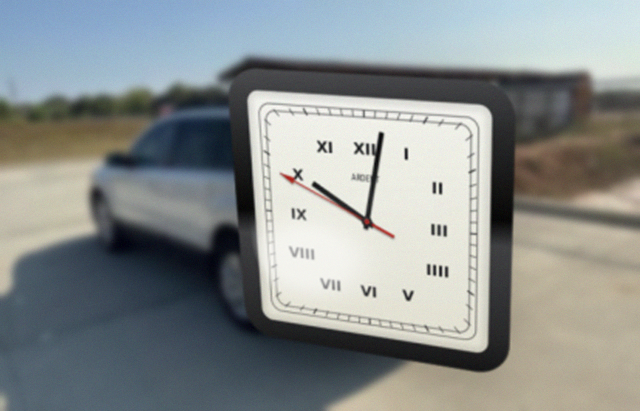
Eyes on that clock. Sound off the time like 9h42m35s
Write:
10h01m49s
